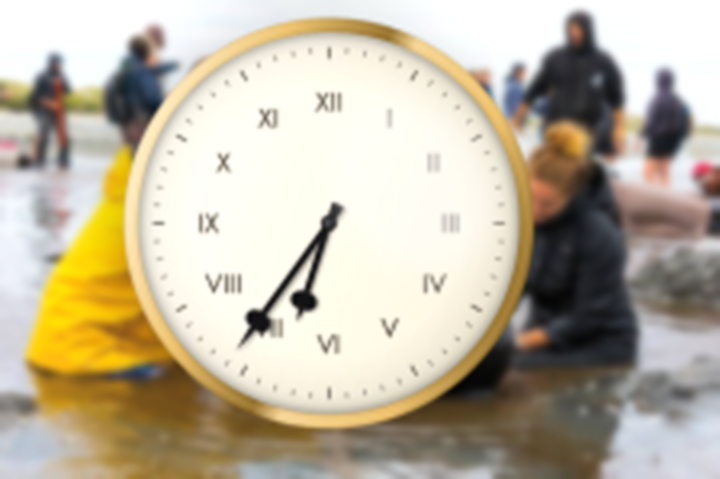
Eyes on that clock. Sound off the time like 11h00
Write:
6h36
